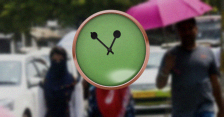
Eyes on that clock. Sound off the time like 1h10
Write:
12h52
